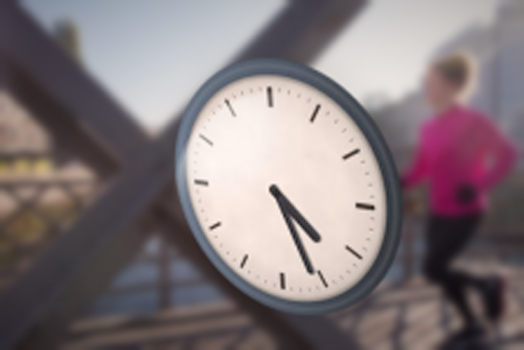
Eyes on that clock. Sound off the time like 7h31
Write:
4h26
